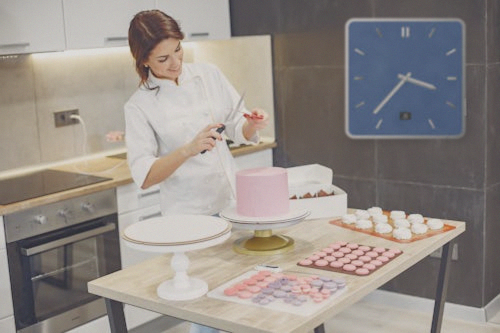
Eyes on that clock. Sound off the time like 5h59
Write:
3h37
